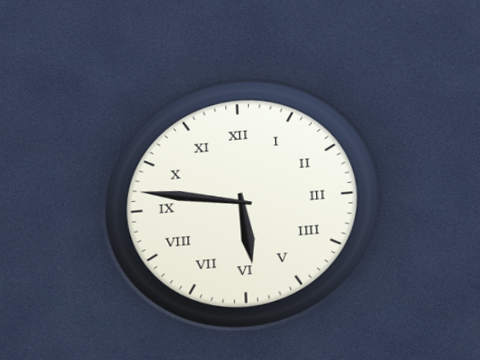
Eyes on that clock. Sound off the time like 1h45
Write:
5h47
